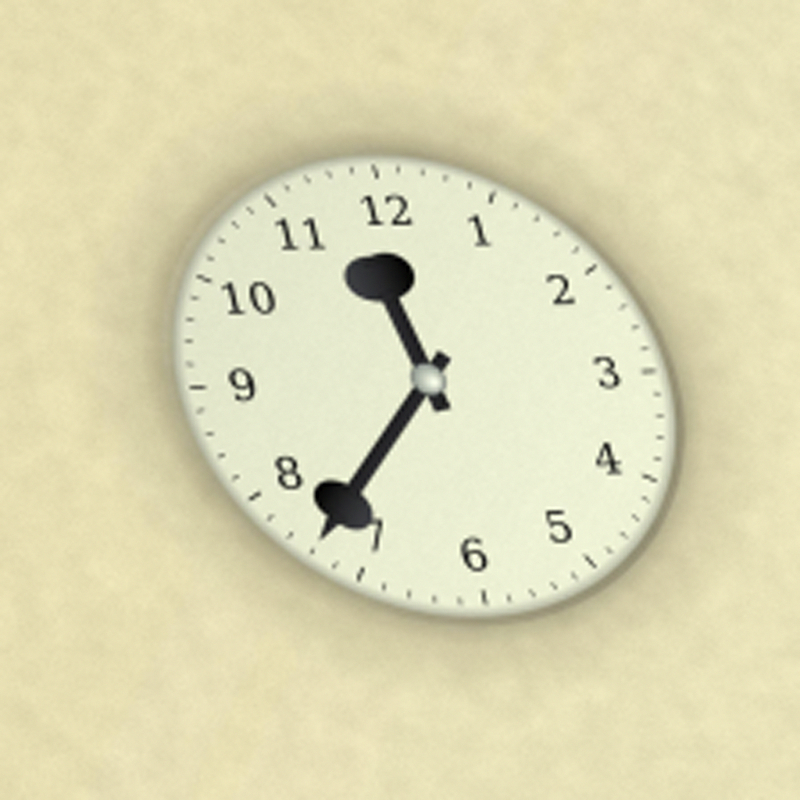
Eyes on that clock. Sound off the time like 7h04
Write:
11h37
